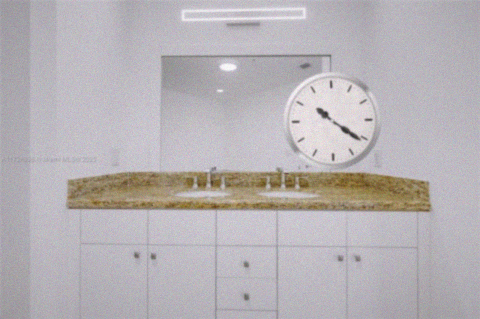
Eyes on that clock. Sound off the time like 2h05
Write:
10h21
